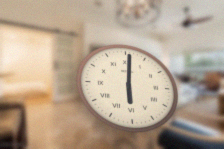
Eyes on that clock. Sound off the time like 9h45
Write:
6h01
